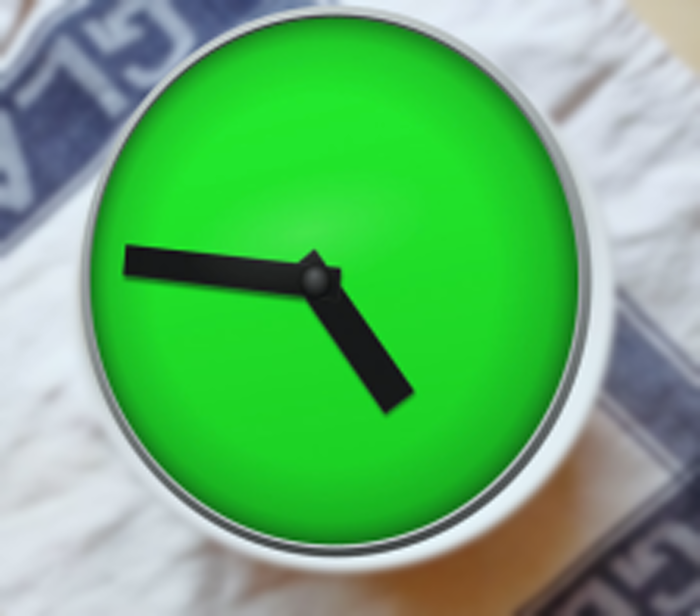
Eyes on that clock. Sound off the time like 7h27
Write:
4h46
